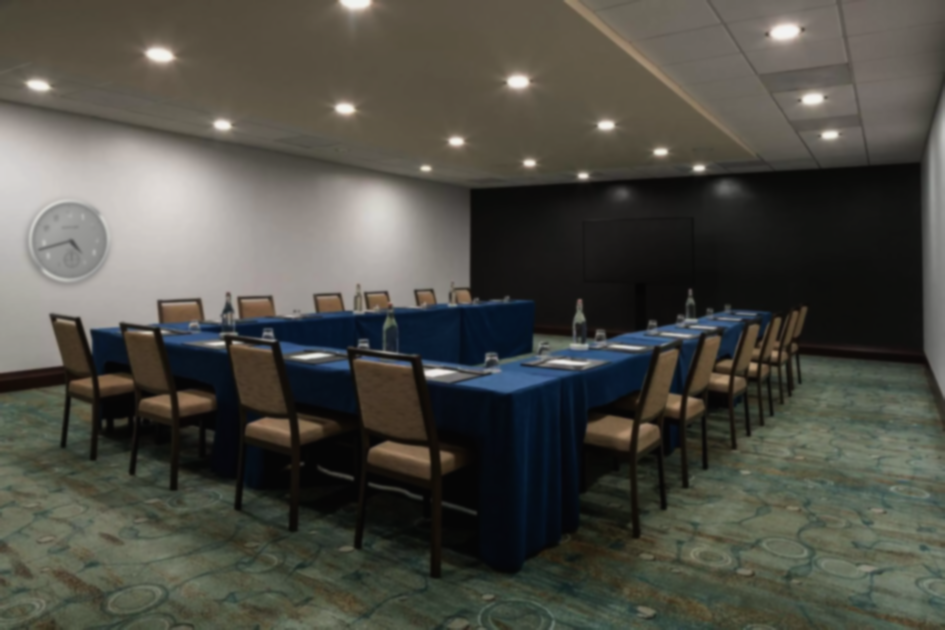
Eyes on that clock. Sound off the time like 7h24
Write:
4h43
